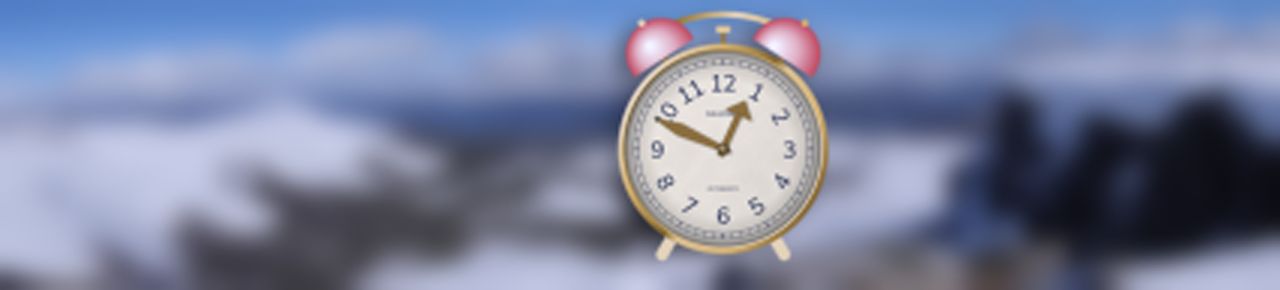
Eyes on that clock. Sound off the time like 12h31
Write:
12h49
